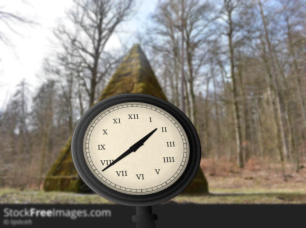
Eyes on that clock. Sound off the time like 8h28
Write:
1h39
